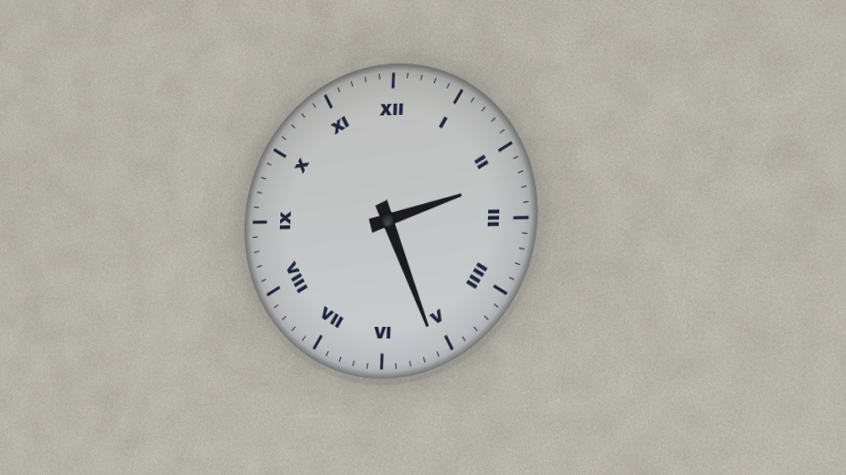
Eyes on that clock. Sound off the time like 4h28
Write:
2h26
